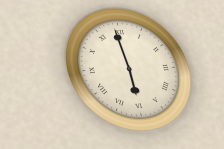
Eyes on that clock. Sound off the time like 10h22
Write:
5h59
